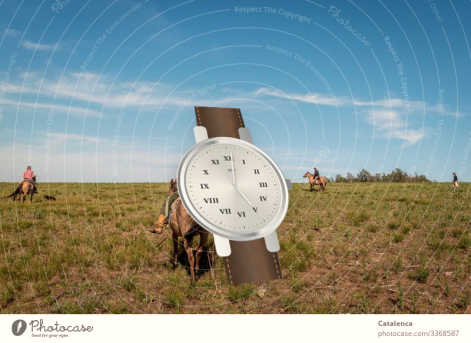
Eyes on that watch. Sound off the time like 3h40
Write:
5h01
